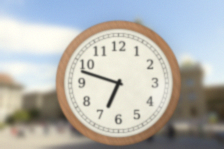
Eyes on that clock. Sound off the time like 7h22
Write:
6h48
